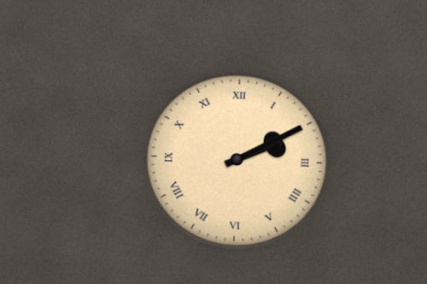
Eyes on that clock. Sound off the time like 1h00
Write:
2h10
